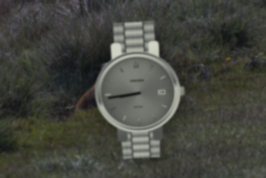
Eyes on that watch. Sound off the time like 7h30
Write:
8h44
